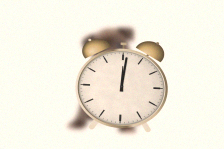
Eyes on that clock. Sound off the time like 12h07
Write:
12h01
